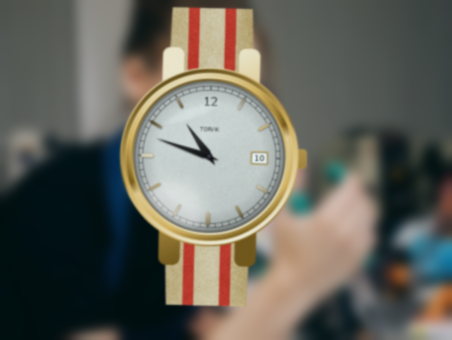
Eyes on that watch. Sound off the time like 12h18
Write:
10h48
